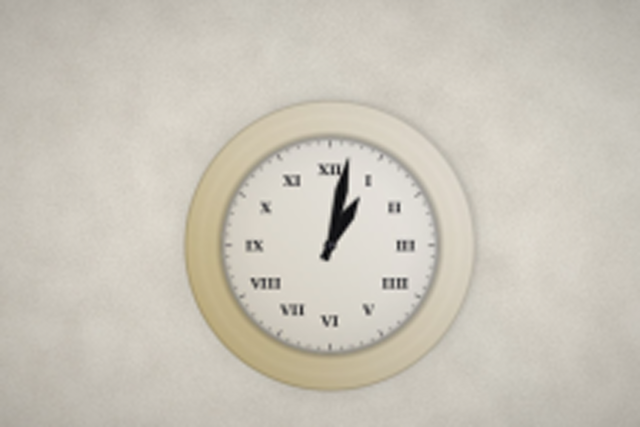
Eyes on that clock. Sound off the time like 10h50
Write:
1h02
